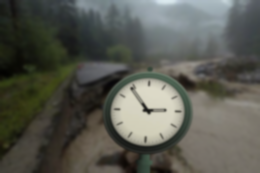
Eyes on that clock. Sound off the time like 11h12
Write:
2h54
